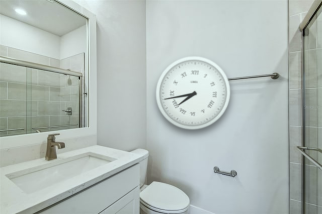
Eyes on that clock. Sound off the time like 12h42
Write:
7h43
